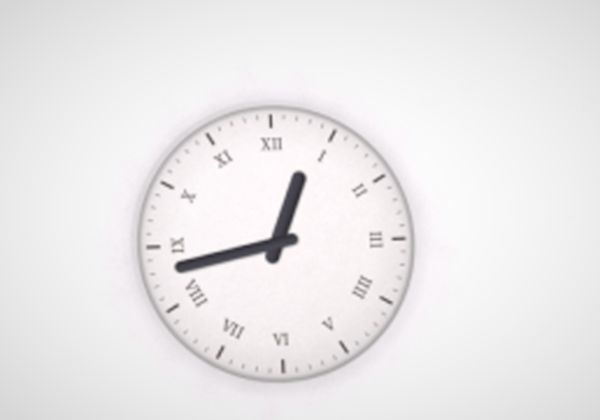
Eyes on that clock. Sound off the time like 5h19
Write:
12h43
